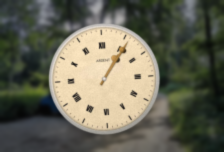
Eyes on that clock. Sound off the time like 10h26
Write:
1h06
